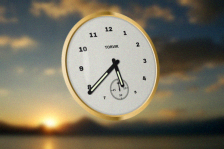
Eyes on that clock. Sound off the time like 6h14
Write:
5h39
